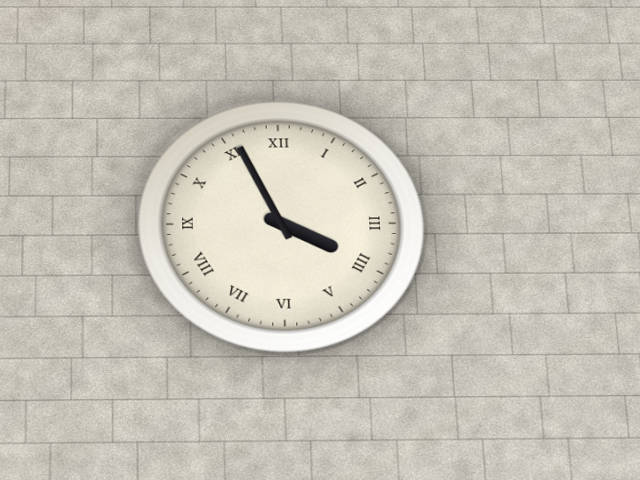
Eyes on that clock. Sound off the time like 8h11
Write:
3h56
